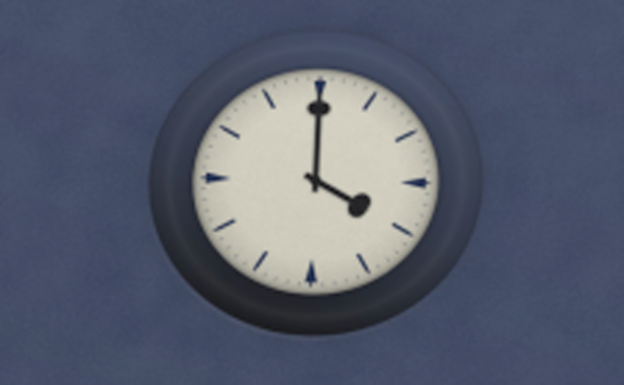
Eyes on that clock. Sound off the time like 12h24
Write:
4h00
